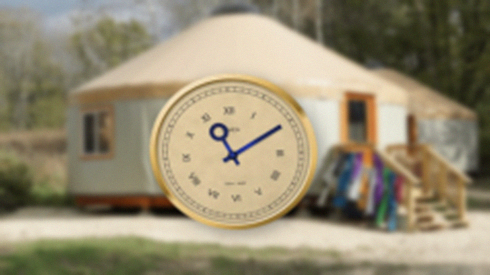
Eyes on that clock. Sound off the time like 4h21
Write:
11h10
